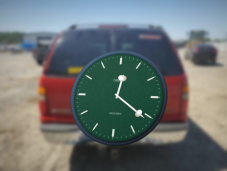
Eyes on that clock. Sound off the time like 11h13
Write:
12h21
